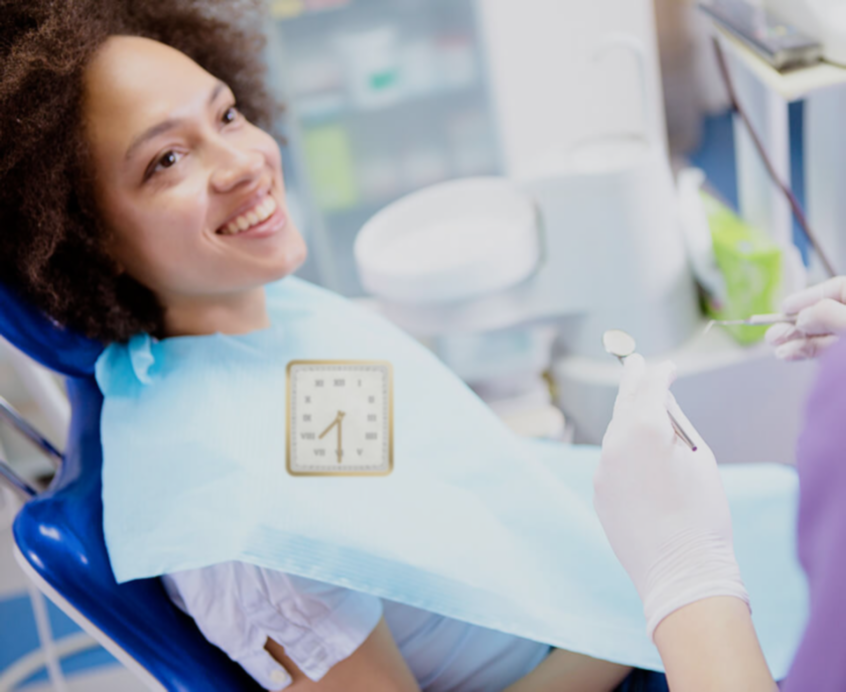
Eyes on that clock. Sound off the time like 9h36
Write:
7h30
